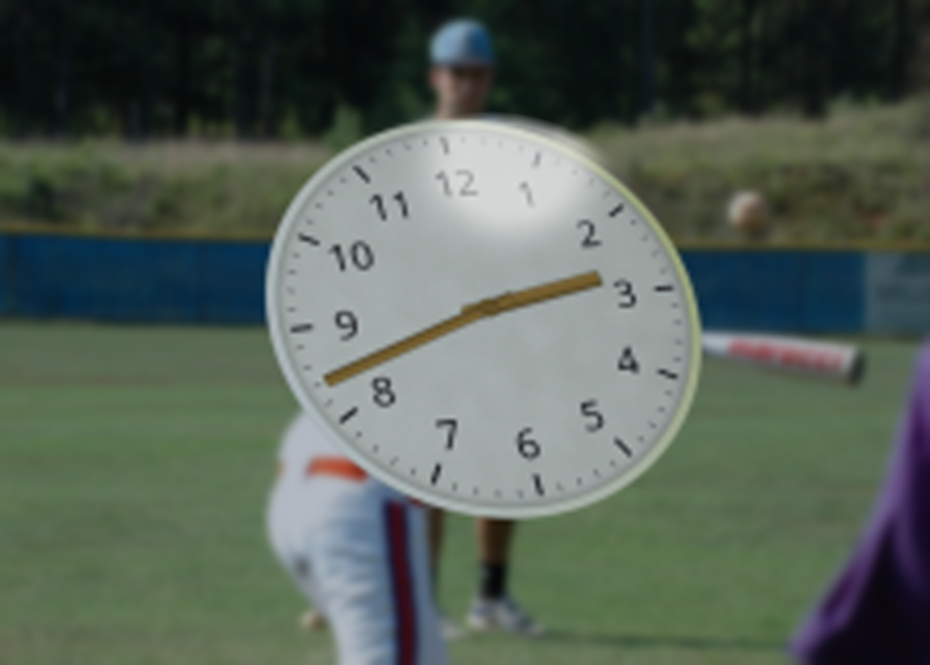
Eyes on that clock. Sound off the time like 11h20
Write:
2h42
